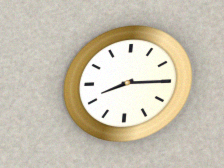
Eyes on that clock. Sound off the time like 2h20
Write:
8h15
